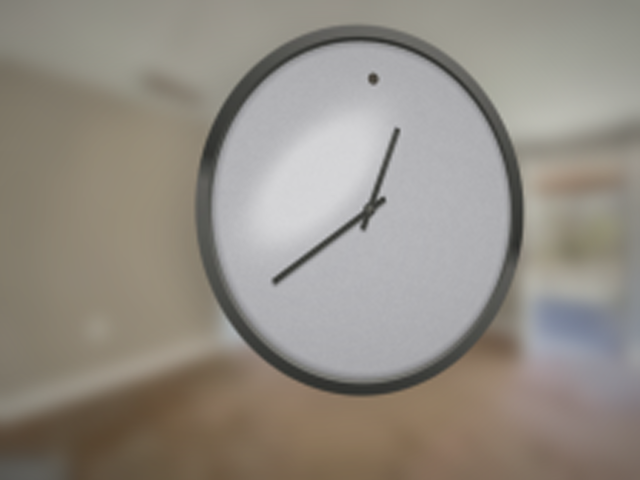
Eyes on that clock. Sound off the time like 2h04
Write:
12h39
